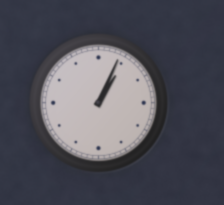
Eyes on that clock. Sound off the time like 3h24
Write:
1h04
